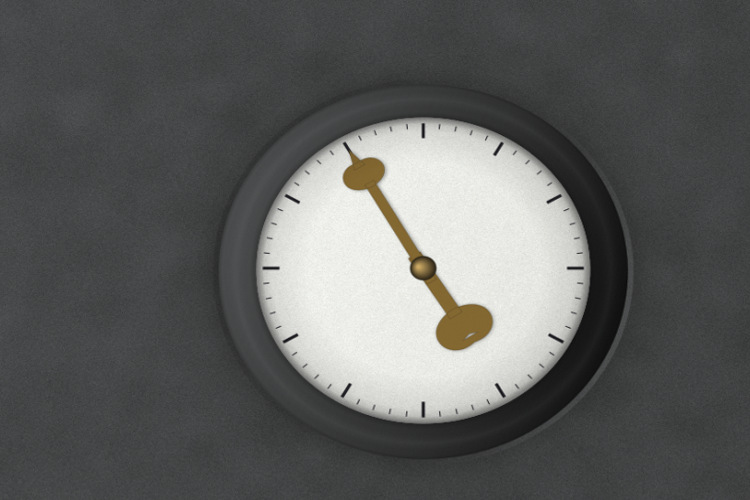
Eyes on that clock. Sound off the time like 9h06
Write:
4h55
